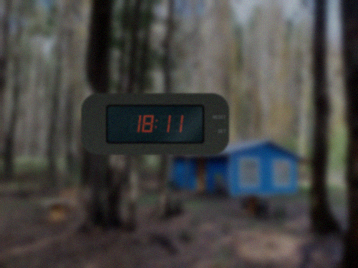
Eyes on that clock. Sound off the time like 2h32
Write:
18h11
